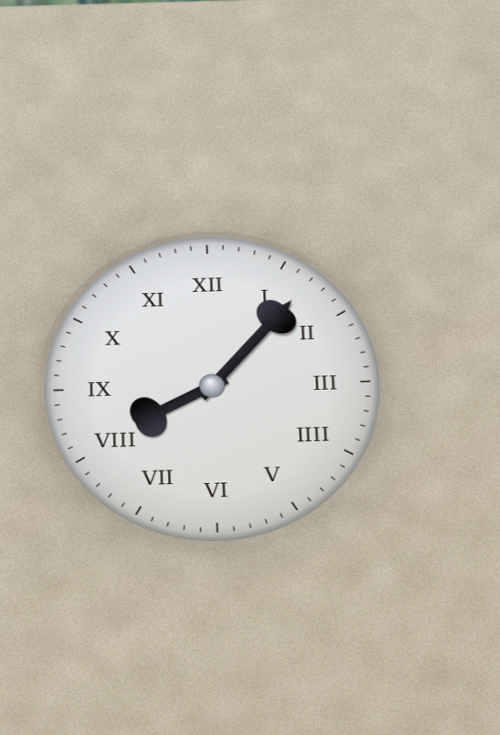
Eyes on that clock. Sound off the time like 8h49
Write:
8h07
